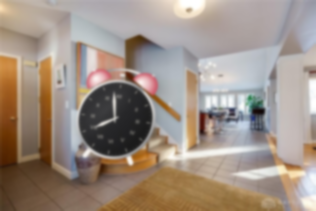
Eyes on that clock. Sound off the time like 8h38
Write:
7h58
